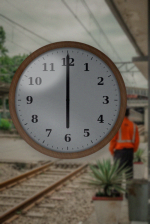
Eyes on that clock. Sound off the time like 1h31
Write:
6h00
